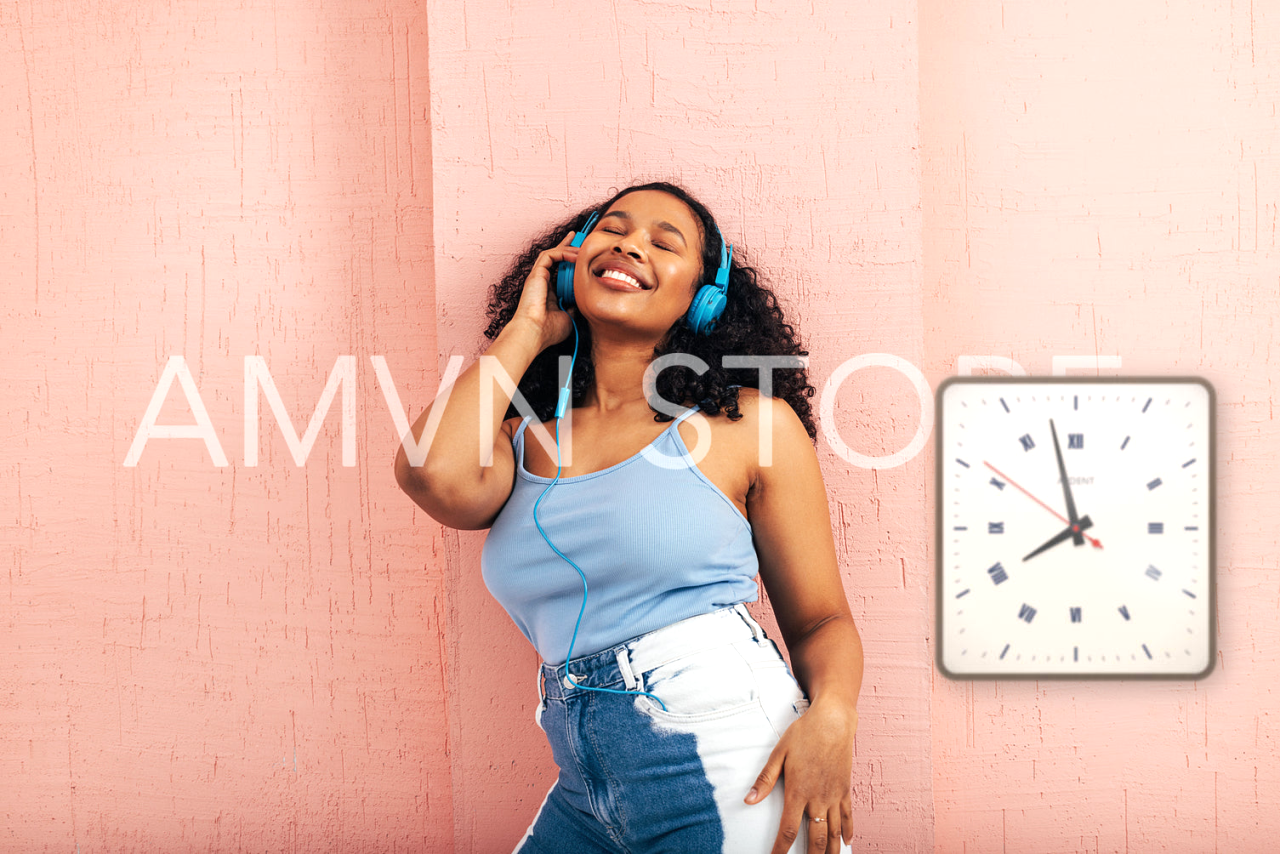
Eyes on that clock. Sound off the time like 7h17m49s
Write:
7h57m51s
